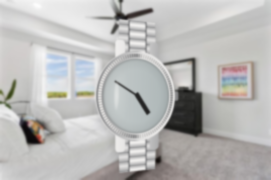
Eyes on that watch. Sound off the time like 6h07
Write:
4h50
